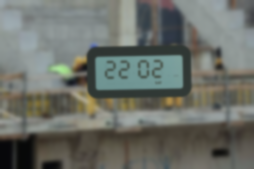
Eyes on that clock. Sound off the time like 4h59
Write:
22h02
